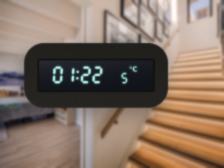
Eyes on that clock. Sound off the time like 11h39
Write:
1h22
